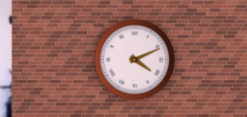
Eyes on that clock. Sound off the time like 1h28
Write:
4h11
